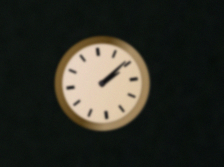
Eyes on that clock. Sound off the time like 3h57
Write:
2h09
